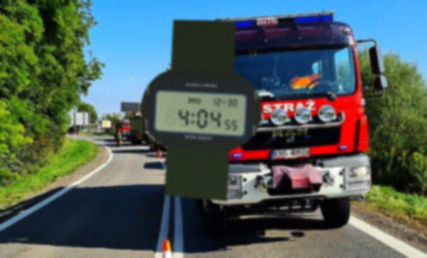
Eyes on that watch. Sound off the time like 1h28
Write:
4h04
